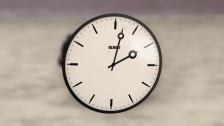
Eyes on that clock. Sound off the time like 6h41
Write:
2h02
